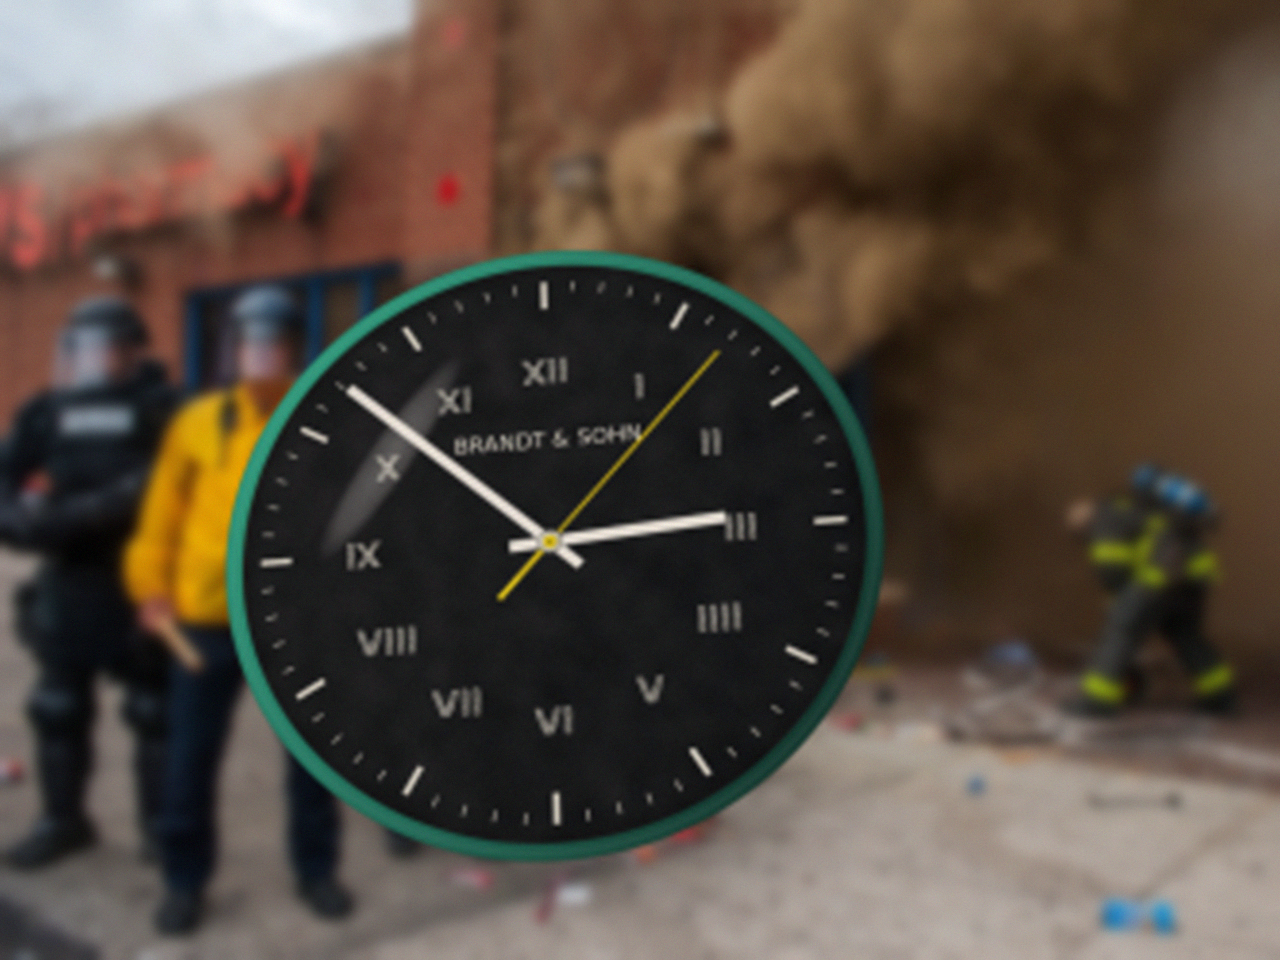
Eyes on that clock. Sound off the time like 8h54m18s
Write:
2h52m07s
